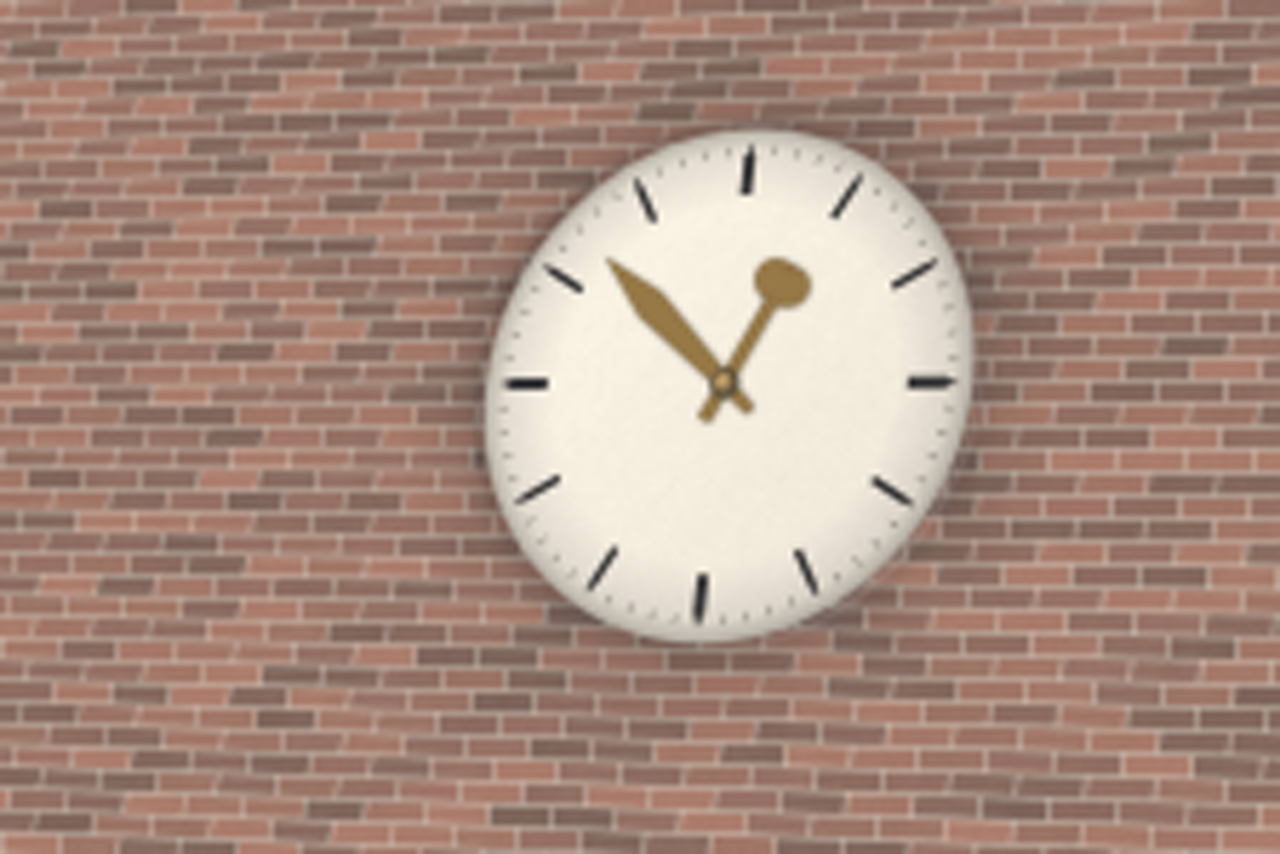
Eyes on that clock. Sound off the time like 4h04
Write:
12h52
